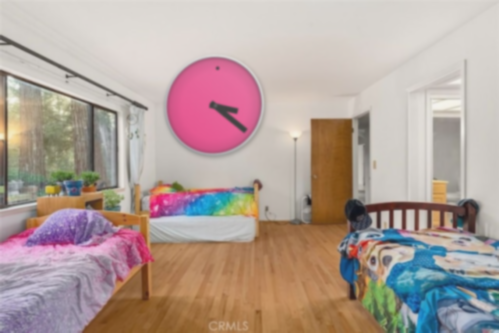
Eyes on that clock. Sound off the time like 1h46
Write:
3h21
